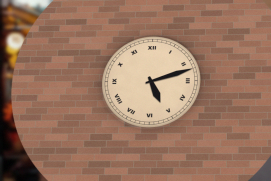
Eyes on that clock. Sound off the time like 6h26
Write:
5h12
